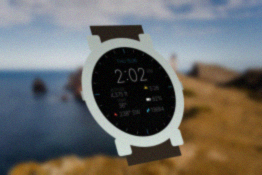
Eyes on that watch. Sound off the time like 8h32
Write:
2h02
